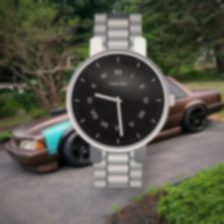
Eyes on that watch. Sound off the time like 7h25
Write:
9h29
